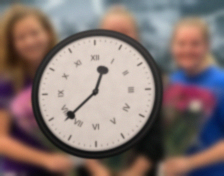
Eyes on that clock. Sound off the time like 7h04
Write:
12h38
